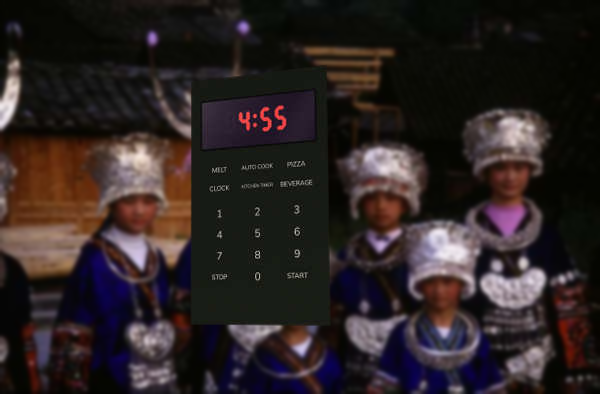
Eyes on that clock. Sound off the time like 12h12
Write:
4h55
